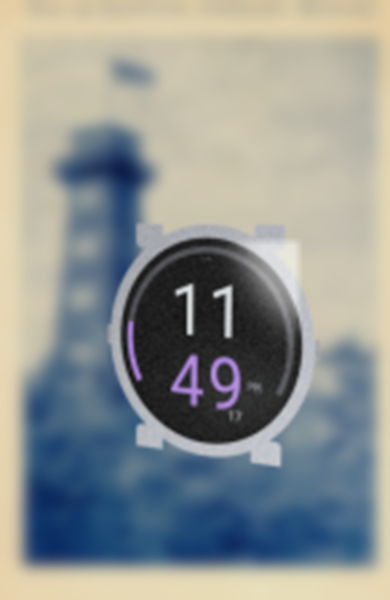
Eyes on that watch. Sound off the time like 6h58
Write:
11h49
